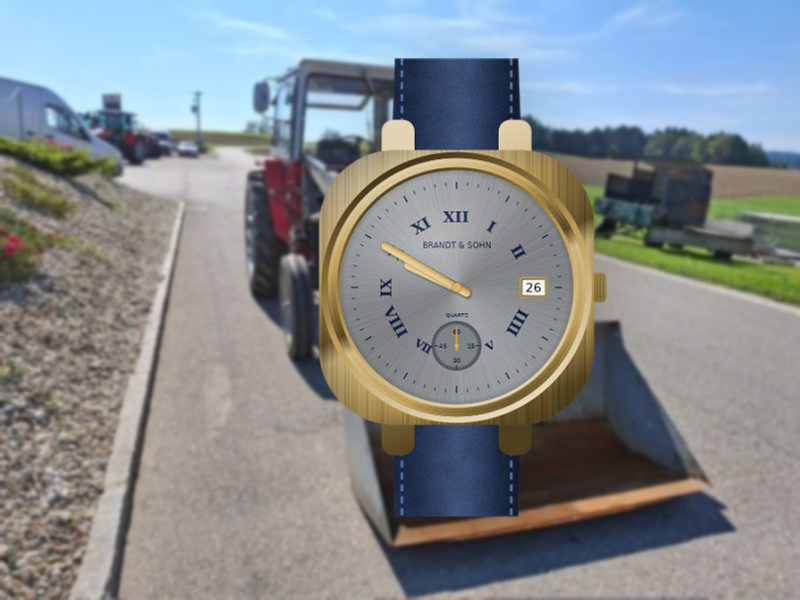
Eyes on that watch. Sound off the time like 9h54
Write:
9h50
